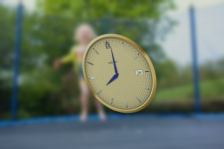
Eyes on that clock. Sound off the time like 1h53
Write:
8h01
